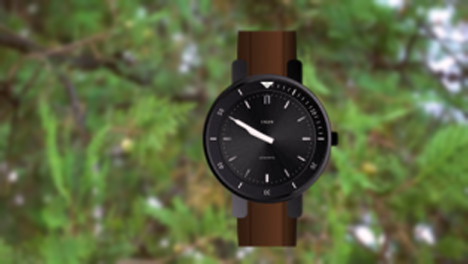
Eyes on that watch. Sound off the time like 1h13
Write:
9h50
